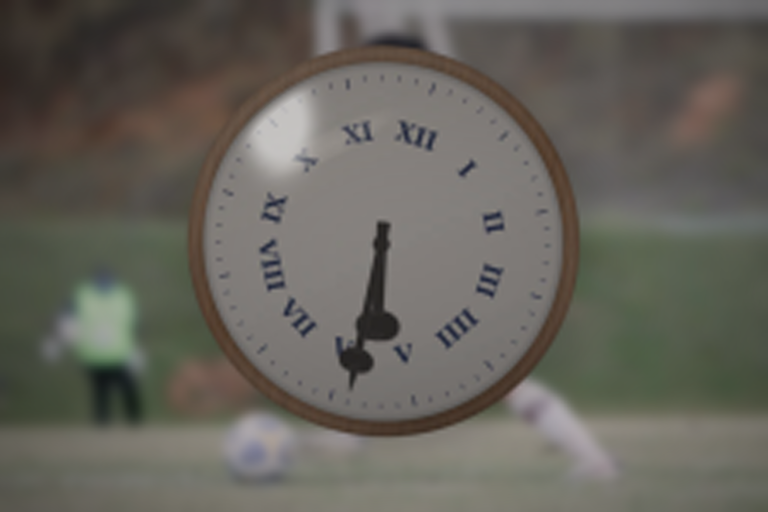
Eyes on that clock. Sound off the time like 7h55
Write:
5h29
